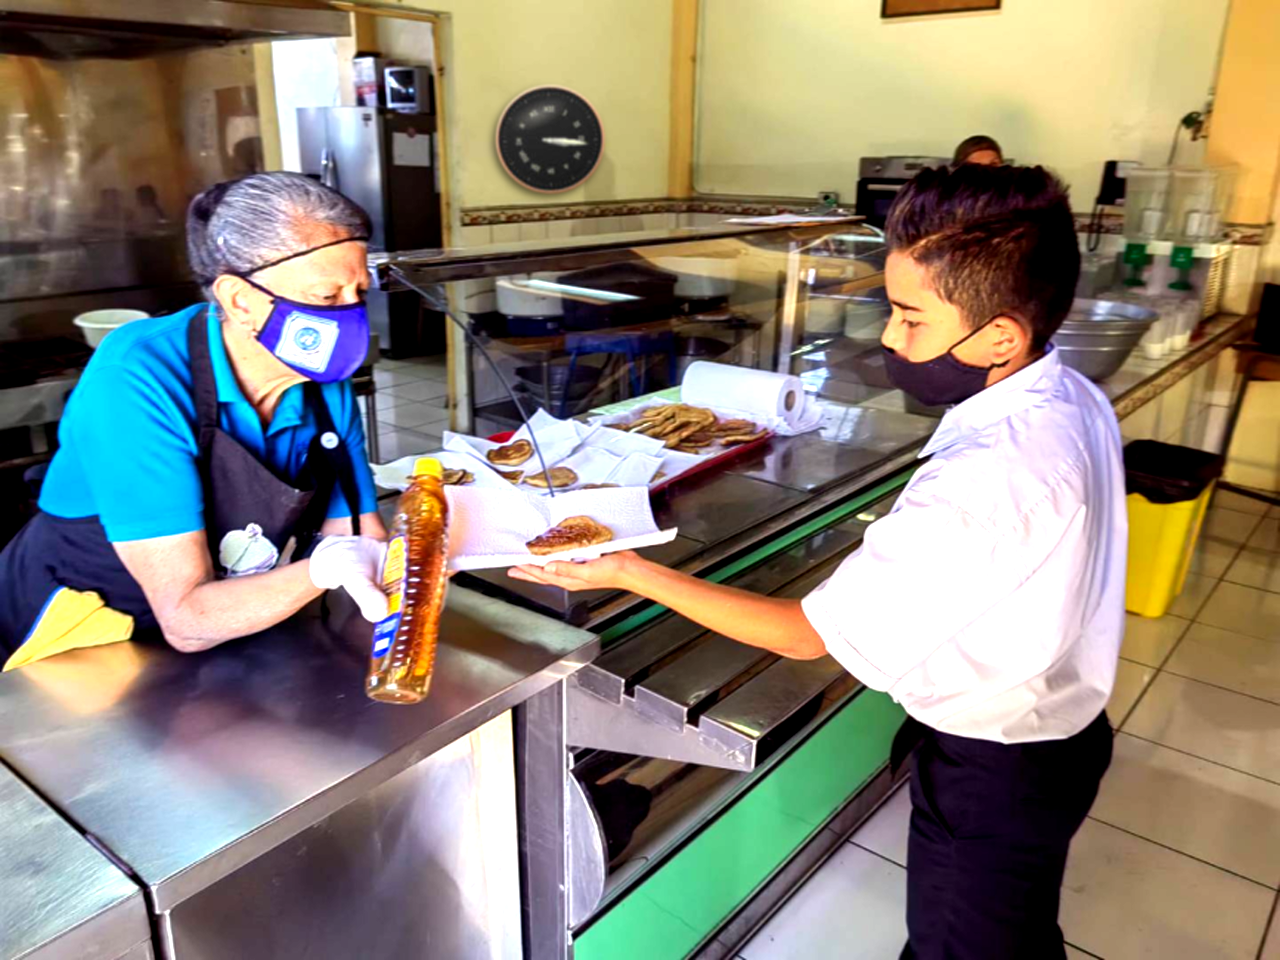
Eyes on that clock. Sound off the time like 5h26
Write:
3h16
